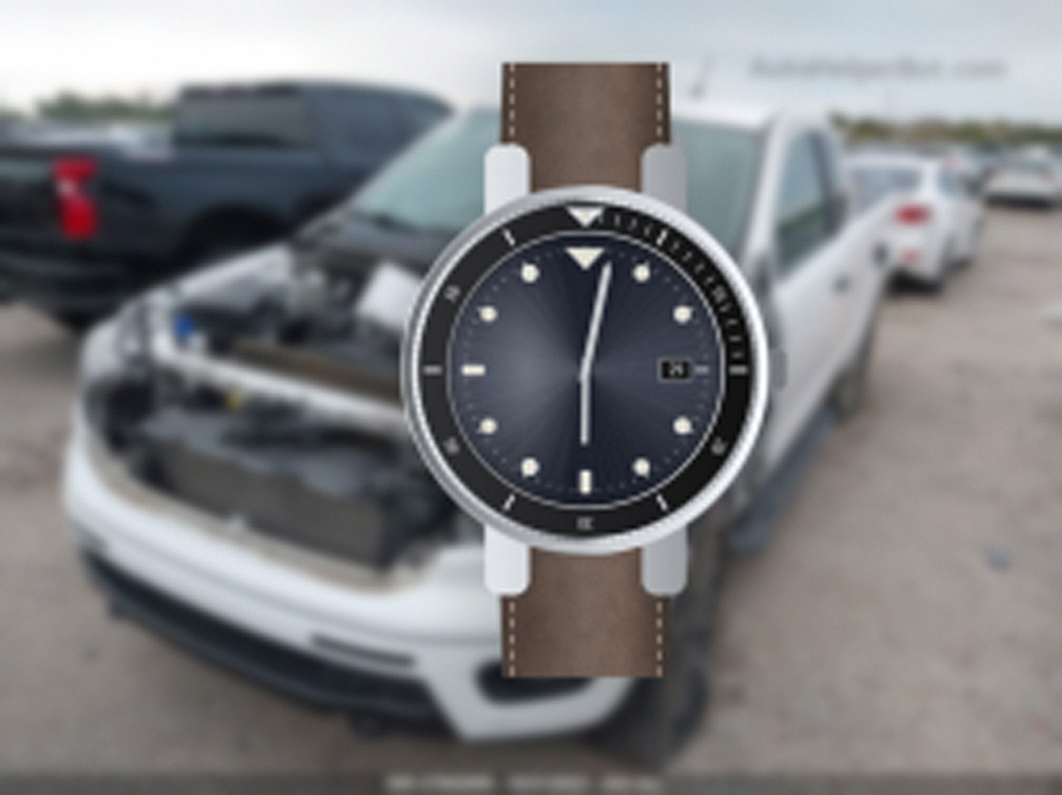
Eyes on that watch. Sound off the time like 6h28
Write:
6h02
